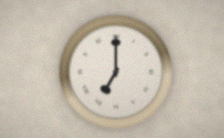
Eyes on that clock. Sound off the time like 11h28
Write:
7h00
